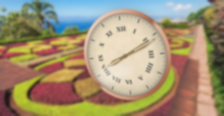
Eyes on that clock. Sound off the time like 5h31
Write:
8h11
